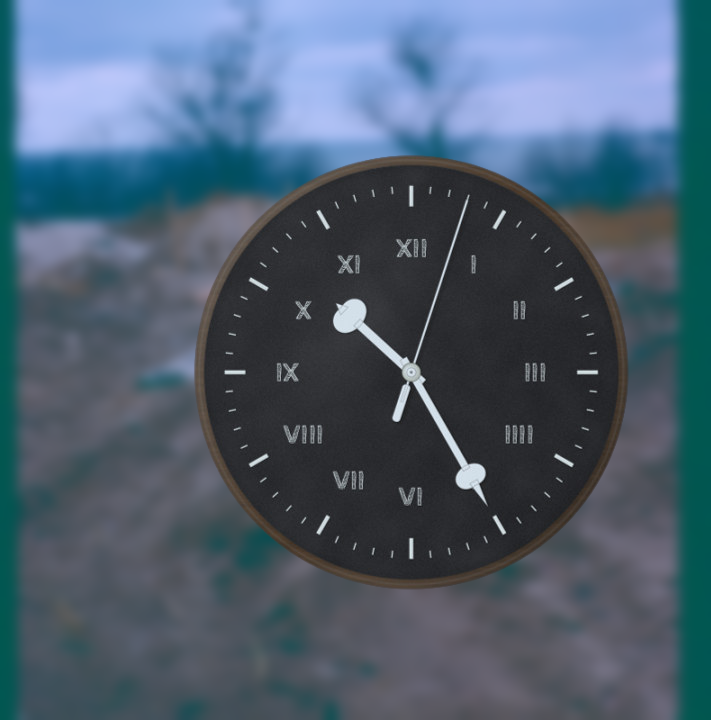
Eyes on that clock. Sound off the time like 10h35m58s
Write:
10h25m03s
